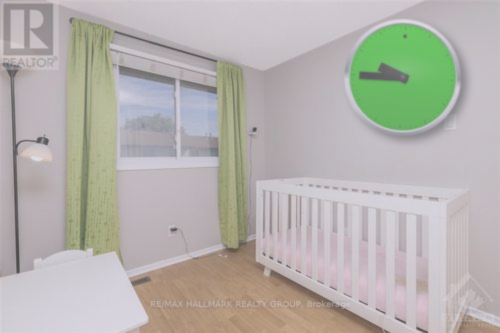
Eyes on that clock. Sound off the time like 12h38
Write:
9h45
